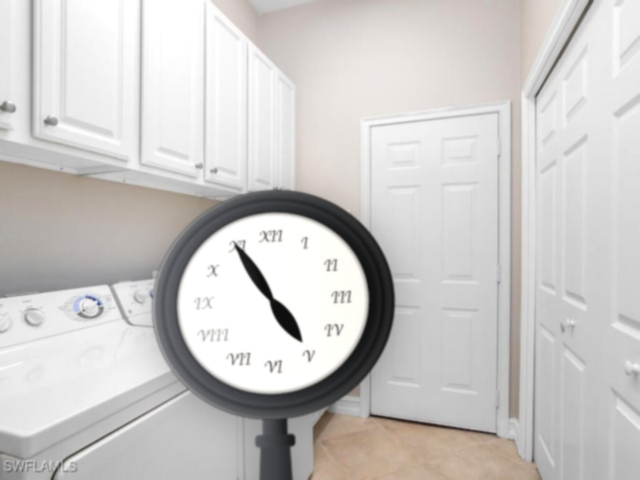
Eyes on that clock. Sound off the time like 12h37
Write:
4h55
